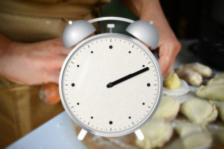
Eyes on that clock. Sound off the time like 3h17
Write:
2h11
